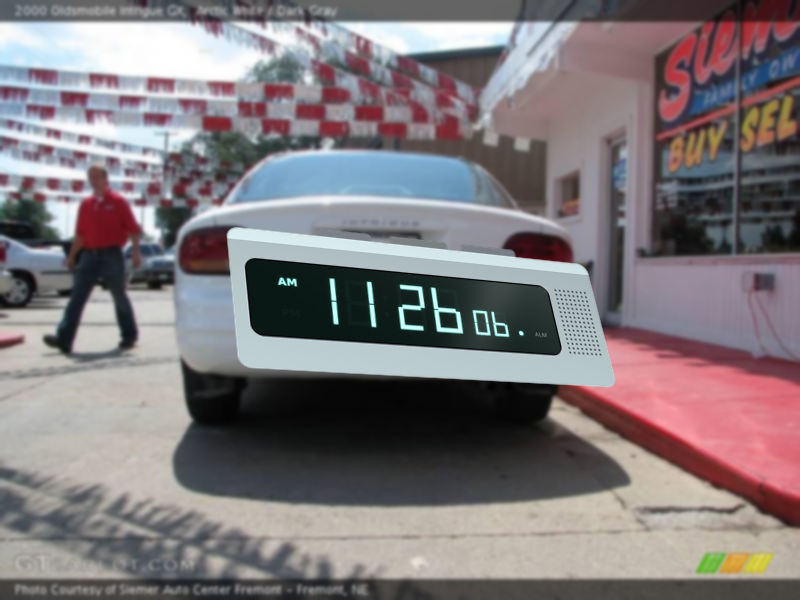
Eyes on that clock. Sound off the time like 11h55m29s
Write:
11h26m06s
